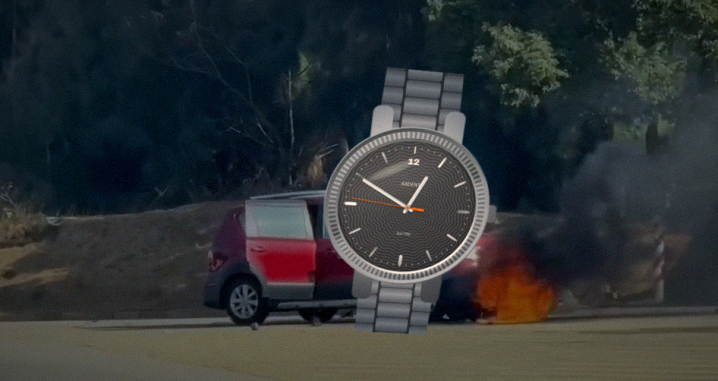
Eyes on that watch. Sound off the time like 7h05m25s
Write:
12h49m46s
